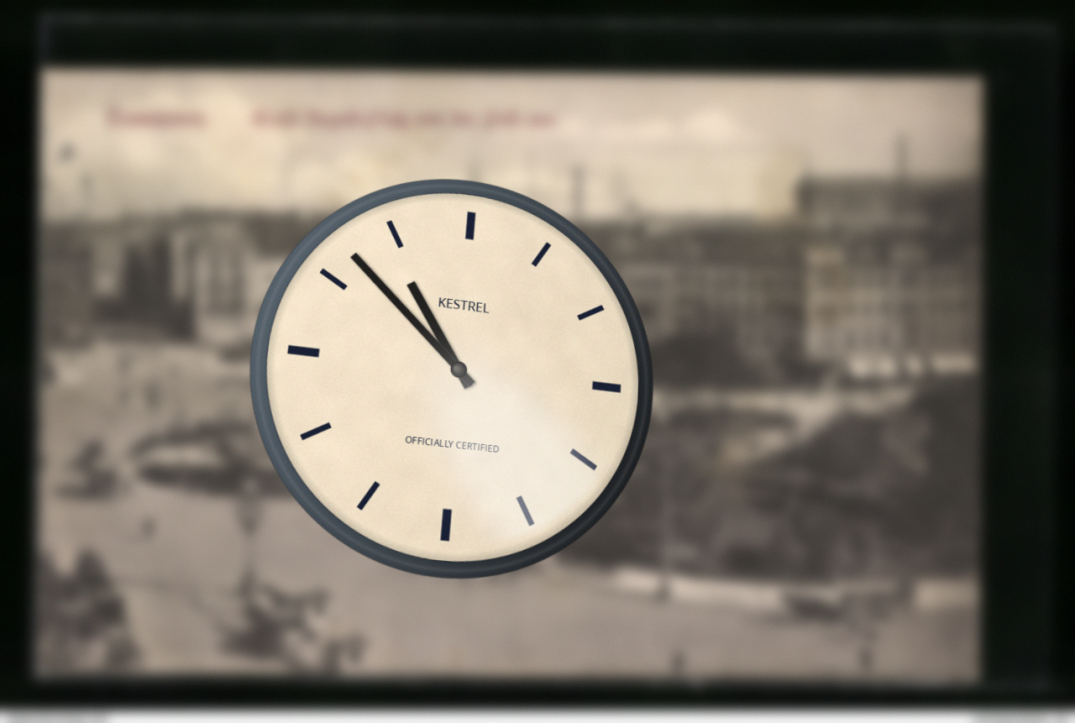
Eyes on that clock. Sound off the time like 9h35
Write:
10h52
